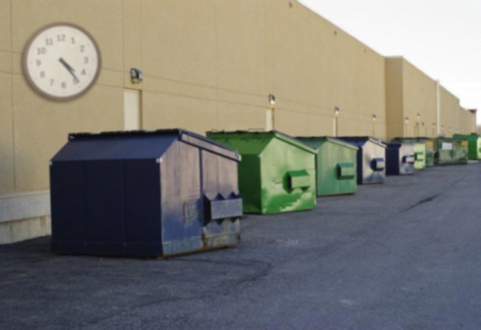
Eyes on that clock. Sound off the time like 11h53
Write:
4h24
